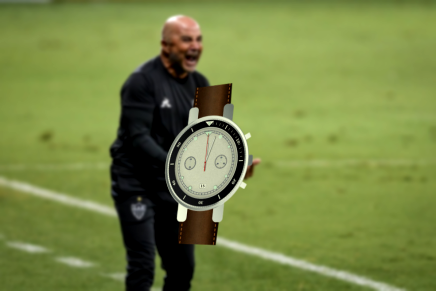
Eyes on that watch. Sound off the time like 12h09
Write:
12h03
